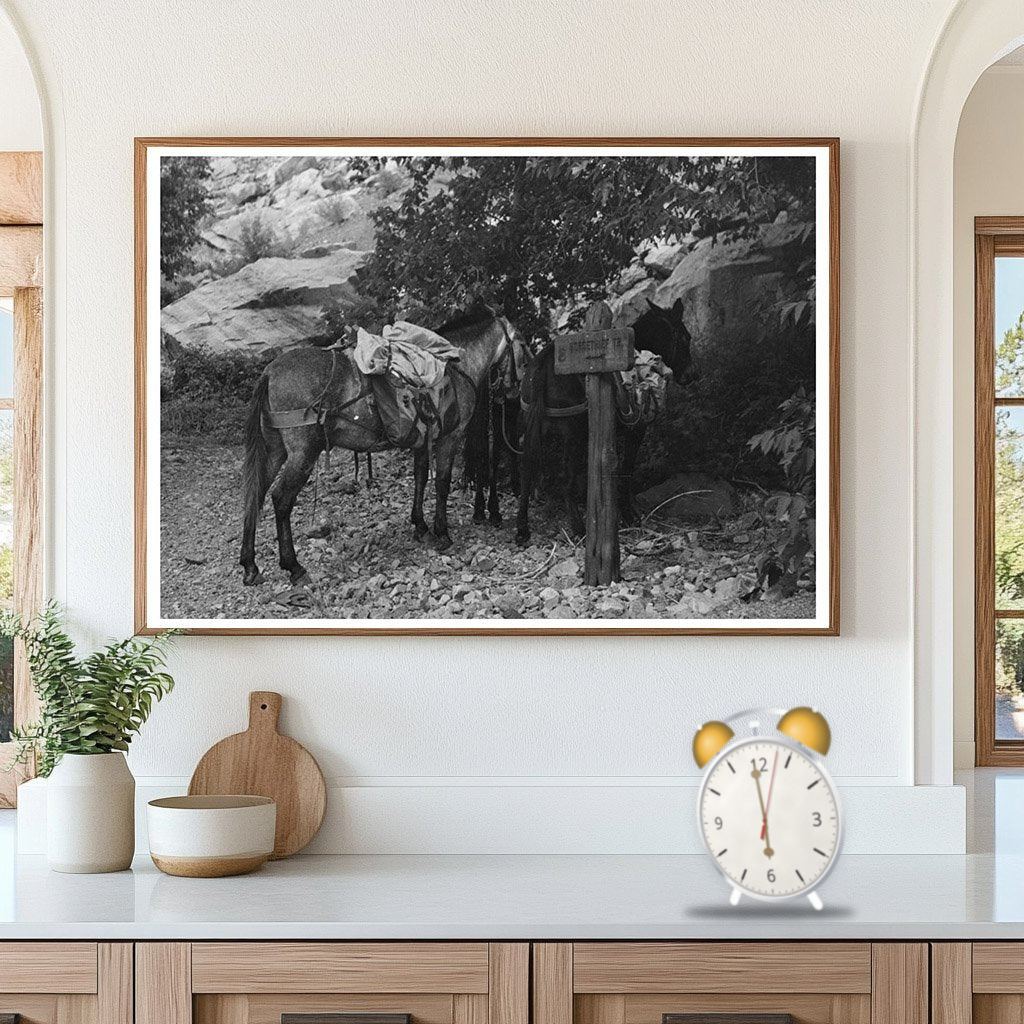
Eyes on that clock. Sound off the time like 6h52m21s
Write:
5h59m03s
